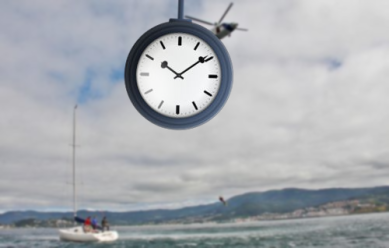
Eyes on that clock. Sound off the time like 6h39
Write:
10h09
